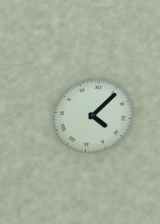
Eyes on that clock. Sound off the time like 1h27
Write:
4h06
